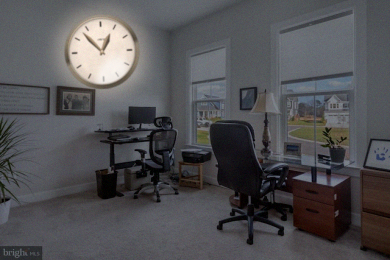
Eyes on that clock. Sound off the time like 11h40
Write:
12h53
